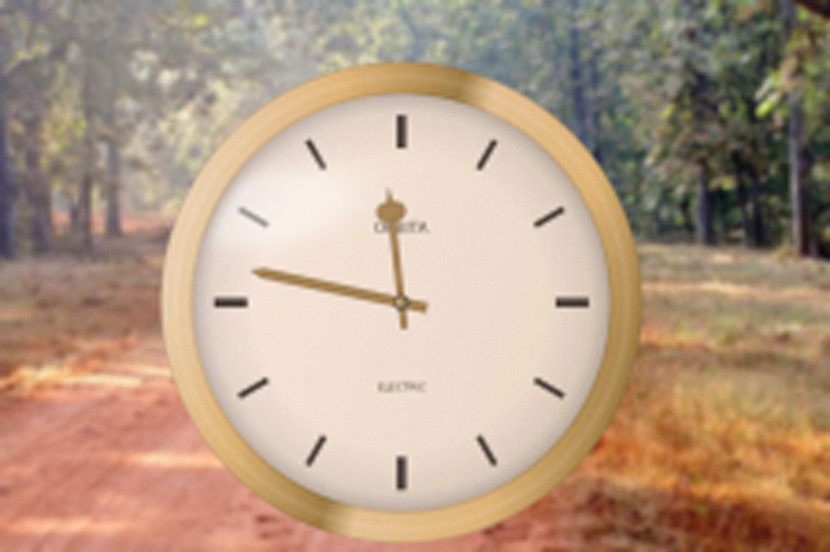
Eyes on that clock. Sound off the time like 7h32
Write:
11h47
